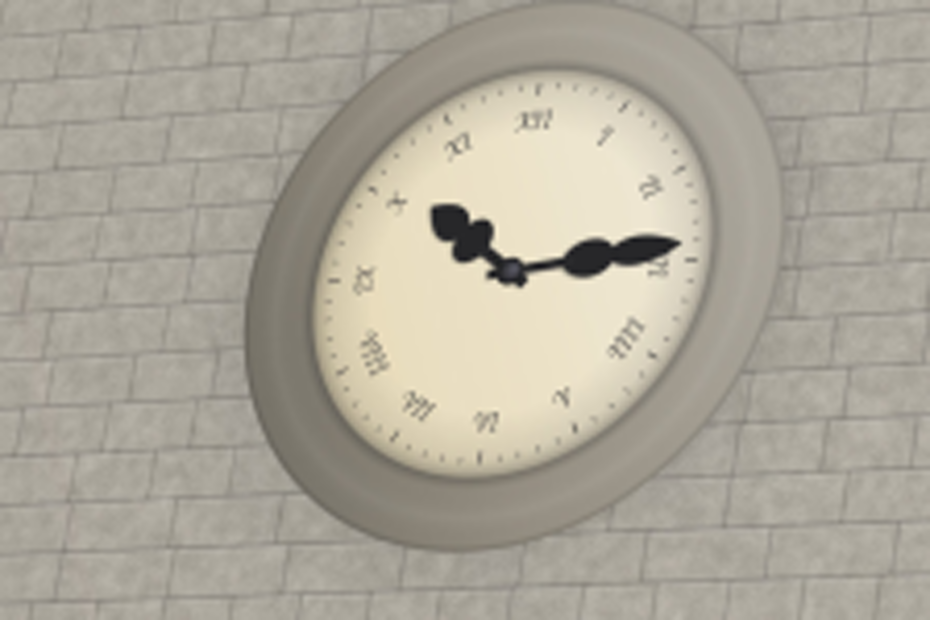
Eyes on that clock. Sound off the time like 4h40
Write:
10h14
